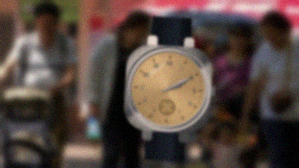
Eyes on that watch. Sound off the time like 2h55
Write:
2h10
